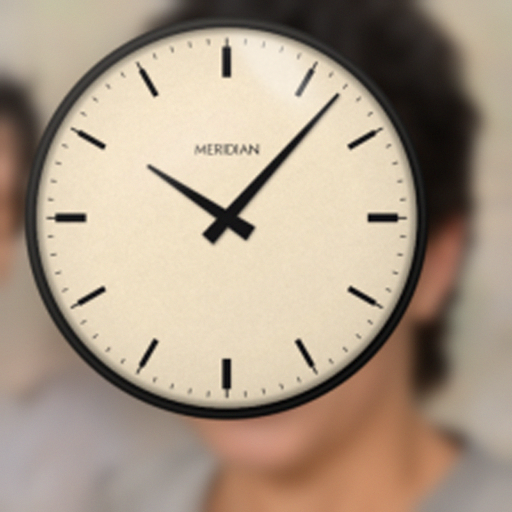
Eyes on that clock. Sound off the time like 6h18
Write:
10h07
